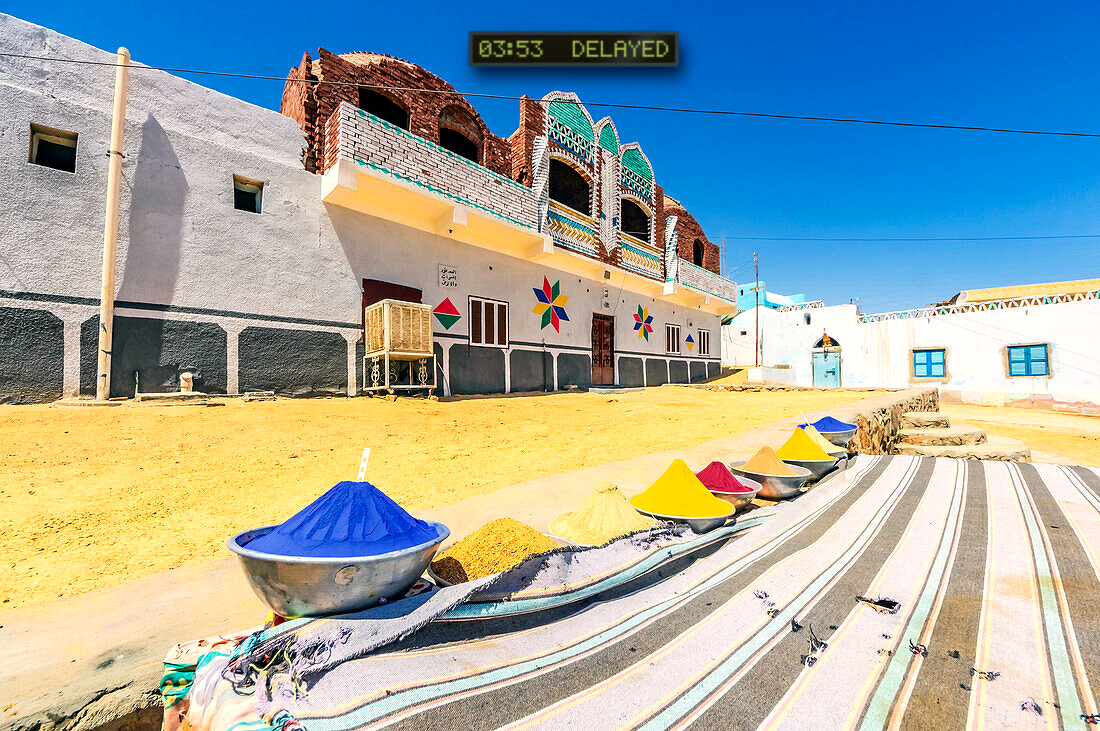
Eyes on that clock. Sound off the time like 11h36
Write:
3h53
